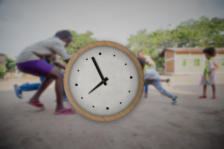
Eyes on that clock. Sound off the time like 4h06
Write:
7h57
